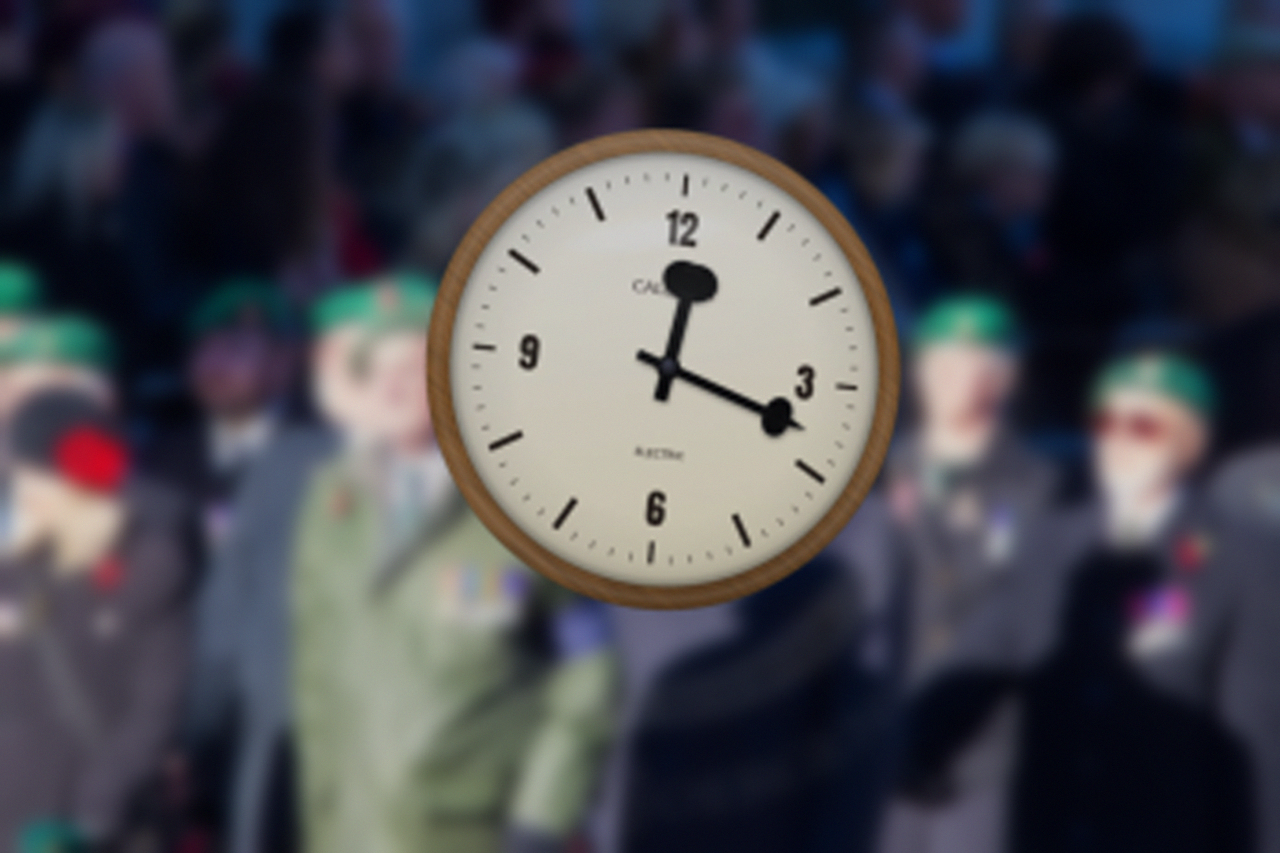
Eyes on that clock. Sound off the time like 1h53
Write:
12h18
